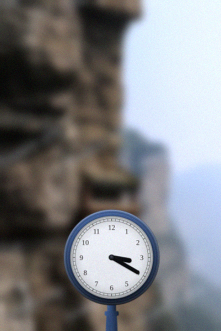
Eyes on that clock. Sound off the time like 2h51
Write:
3h20
